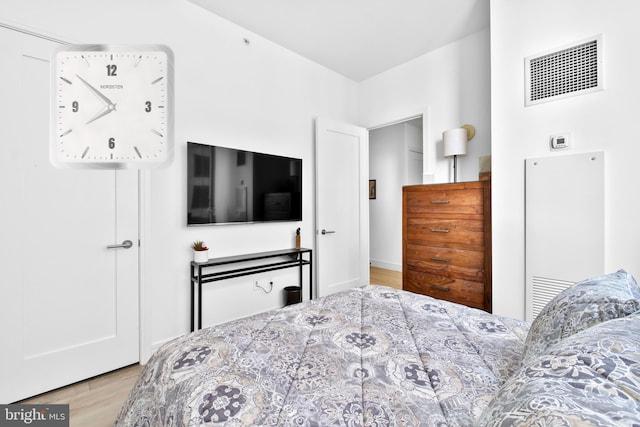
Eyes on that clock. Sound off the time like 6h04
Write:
7h52
